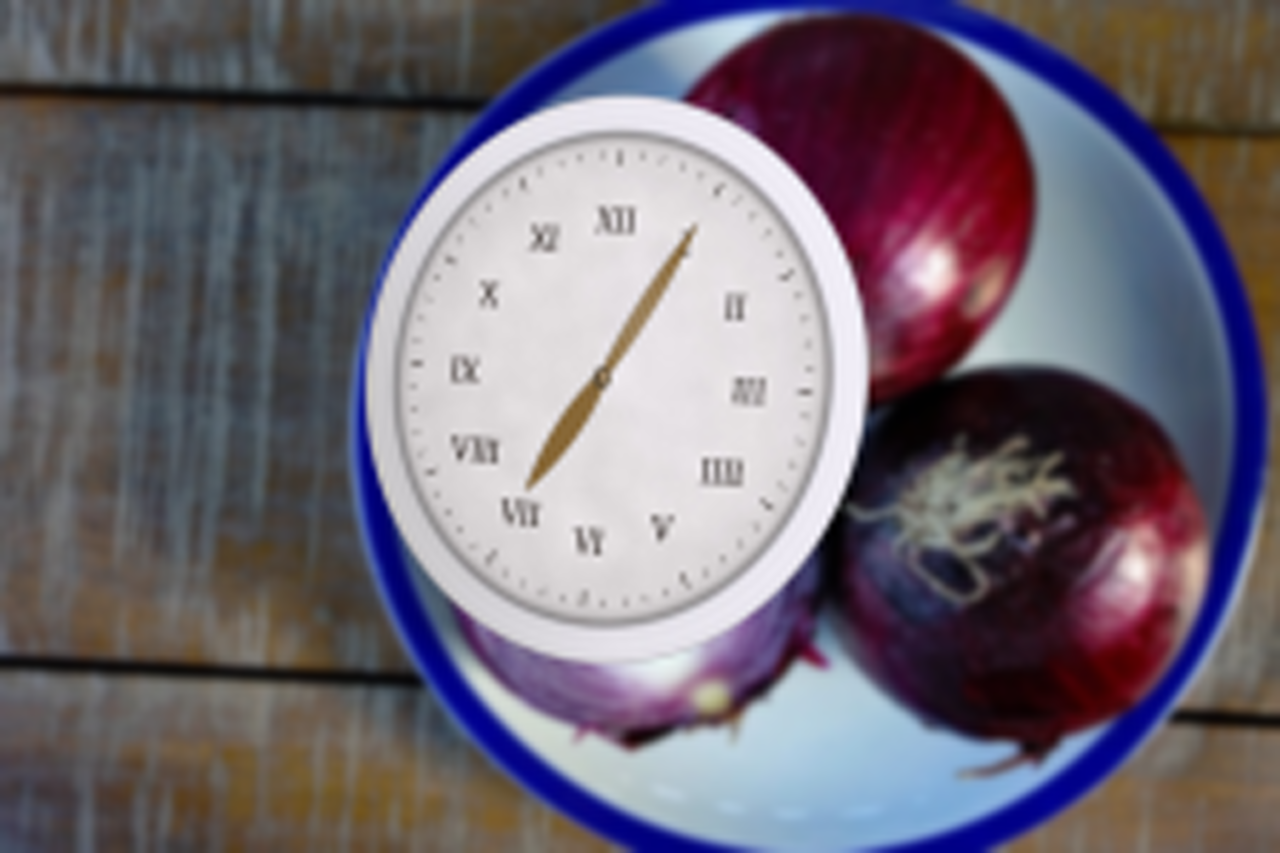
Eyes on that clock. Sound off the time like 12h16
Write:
7h05
